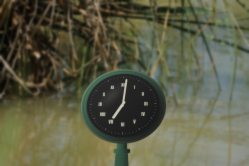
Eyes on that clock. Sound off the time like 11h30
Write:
7h01
